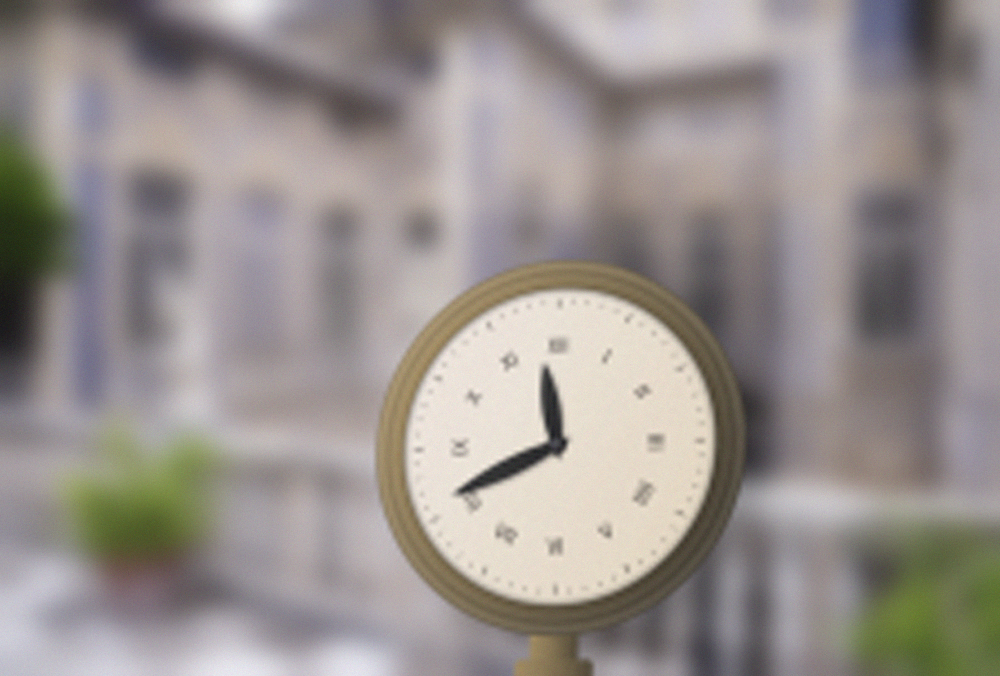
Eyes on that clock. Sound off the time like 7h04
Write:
11h41
